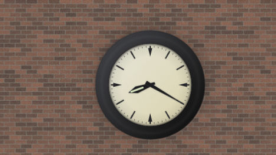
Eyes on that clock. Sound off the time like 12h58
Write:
8h20
